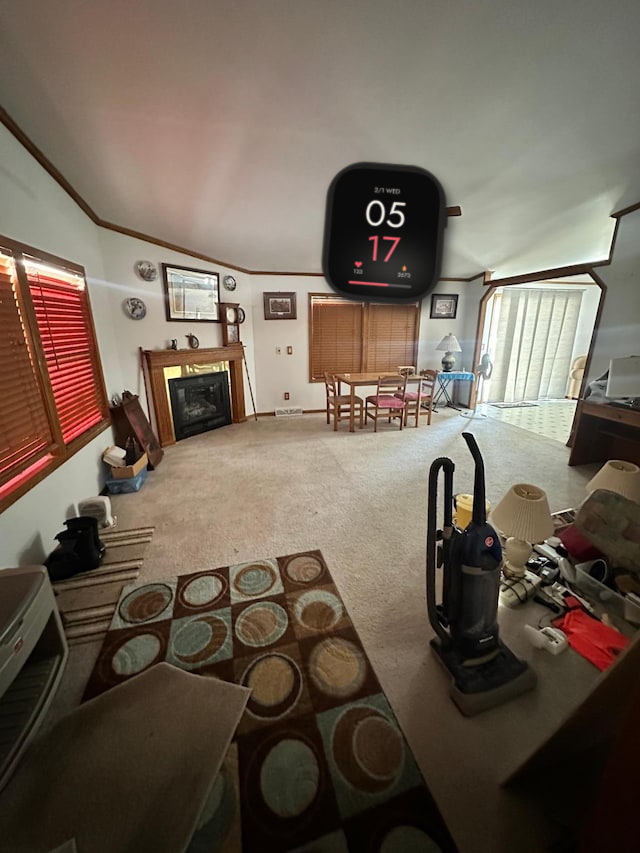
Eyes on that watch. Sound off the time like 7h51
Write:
5h17
